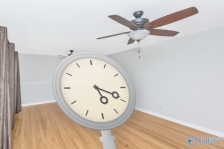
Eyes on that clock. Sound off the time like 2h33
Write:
5h19
